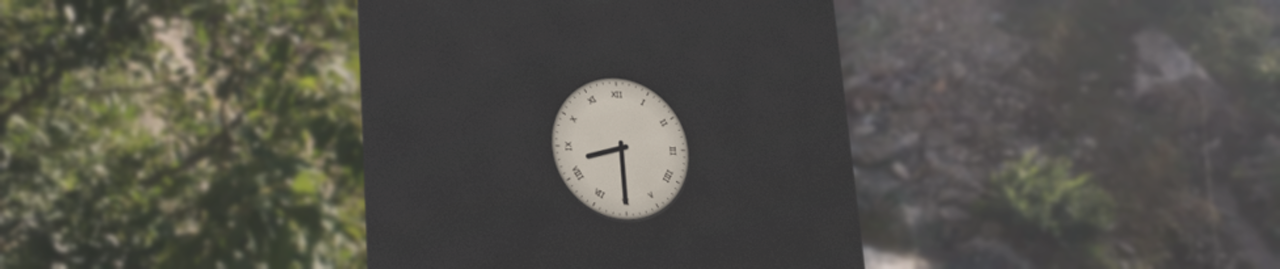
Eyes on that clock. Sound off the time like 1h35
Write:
8h30
